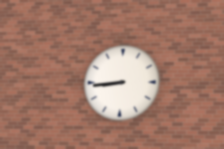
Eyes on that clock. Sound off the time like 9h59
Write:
8h44
